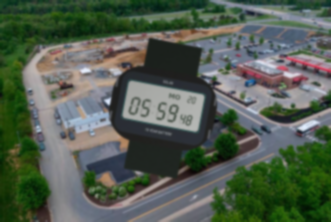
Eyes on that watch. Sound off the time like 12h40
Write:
5h59
